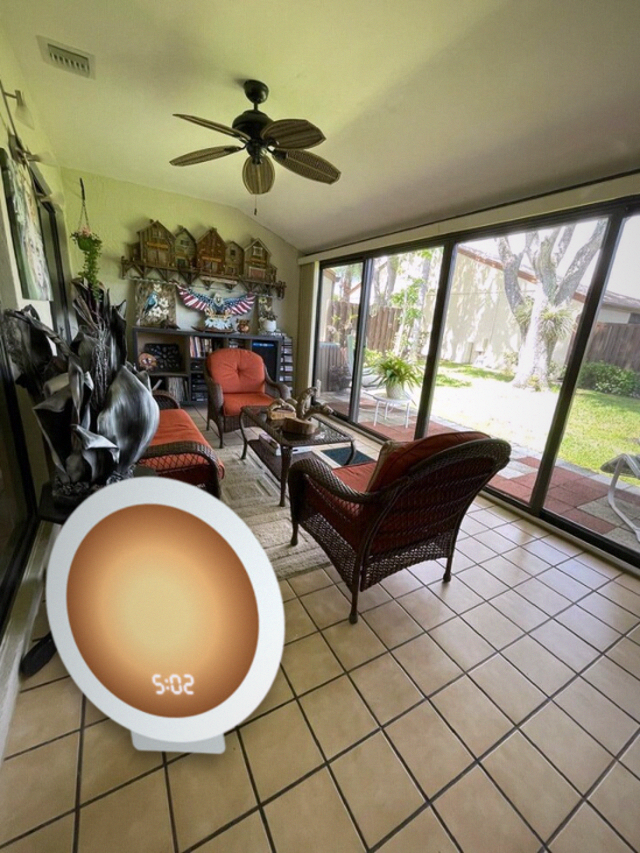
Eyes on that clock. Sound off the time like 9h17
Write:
5h02
